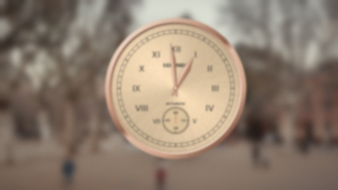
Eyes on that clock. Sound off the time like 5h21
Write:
12h59
